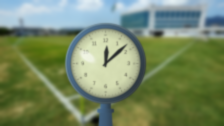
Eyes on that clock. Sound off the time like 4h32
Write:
12h08
